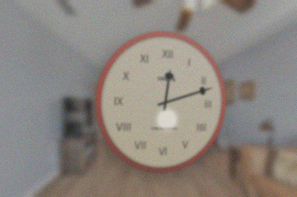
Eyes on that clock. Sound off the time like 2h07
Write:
12h12
